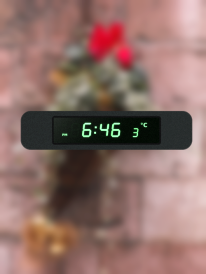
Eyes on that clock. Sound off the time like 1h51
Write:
6h46
